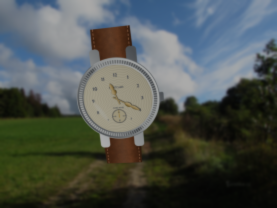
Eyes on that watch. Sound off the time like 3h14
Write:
11h20
